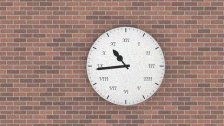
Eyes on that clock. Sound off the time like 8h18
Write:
10h44
